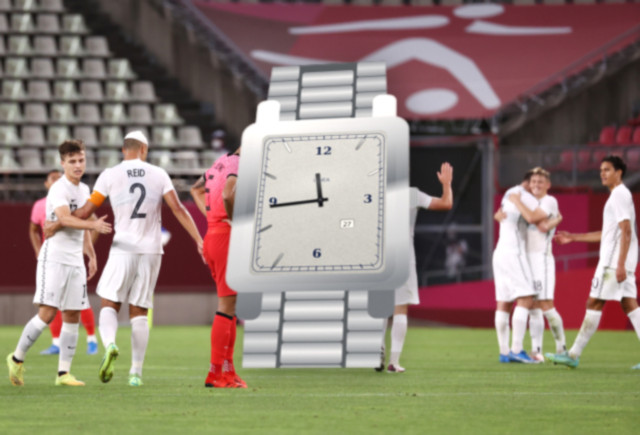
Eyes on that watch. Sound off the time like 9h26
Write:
11h44
